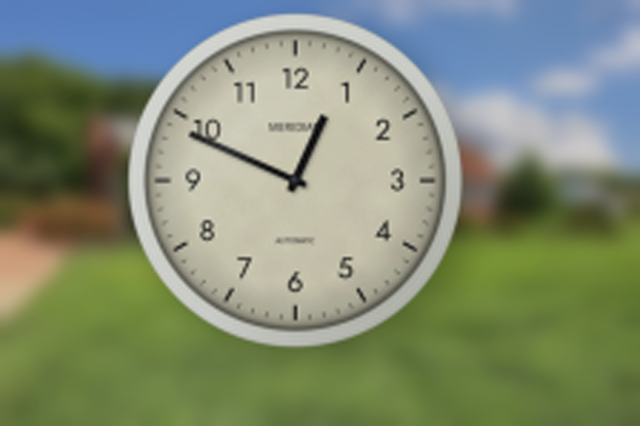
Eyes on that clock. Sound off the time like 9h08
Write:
12h49
